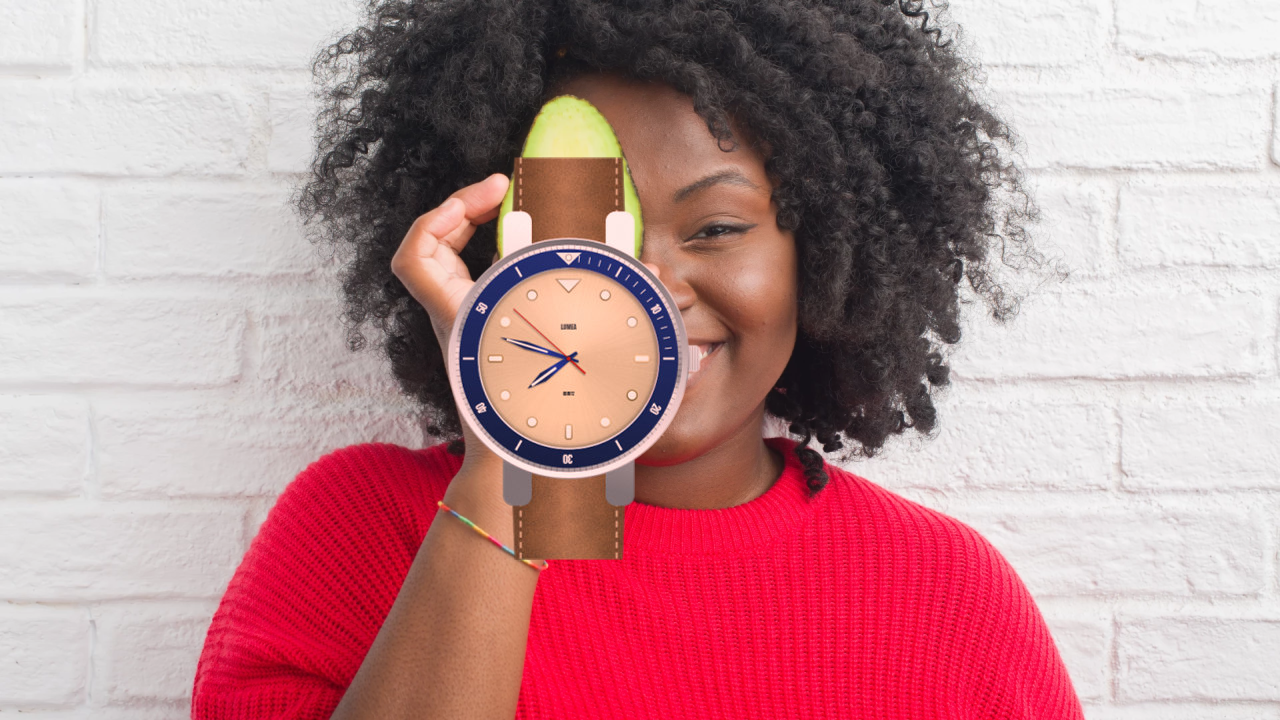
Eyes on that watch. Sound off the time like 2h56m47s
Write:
7h47m52s
